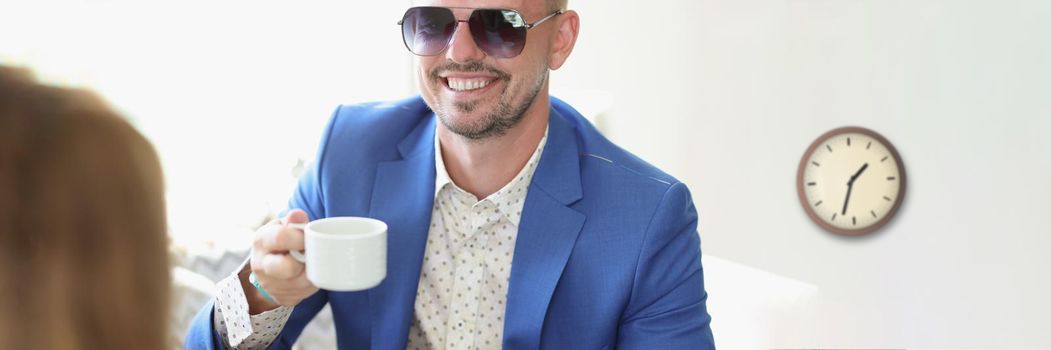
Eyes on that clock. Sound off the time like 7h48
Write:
1h33
